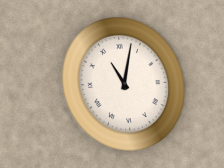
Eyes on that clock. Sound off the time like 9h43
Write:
11h03
